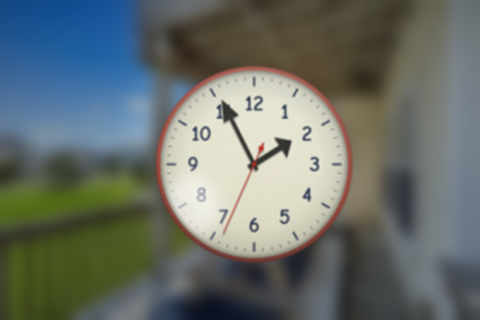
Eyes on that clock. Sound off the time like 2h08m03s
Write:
1h55m34s
